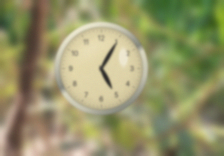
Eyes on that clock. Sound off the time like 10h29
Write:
5h05
